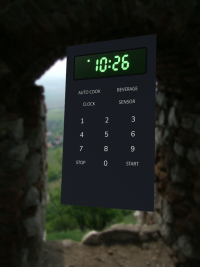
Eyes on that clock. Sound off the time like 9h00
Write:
10h26
